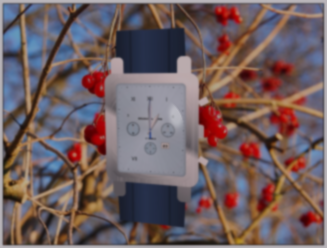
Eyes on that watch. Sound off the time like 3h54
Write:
1h00
